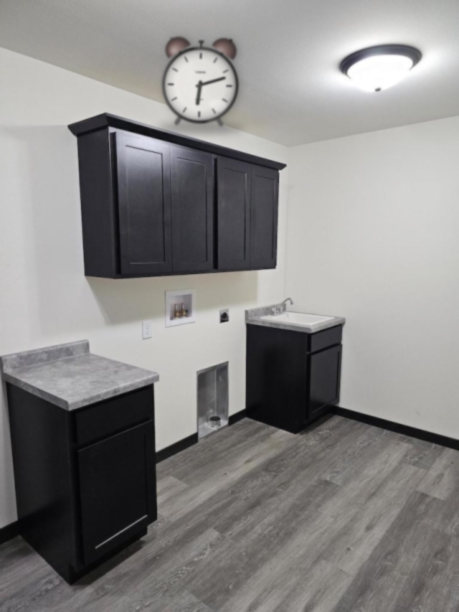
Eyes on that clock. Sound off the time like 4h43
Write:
6h12
